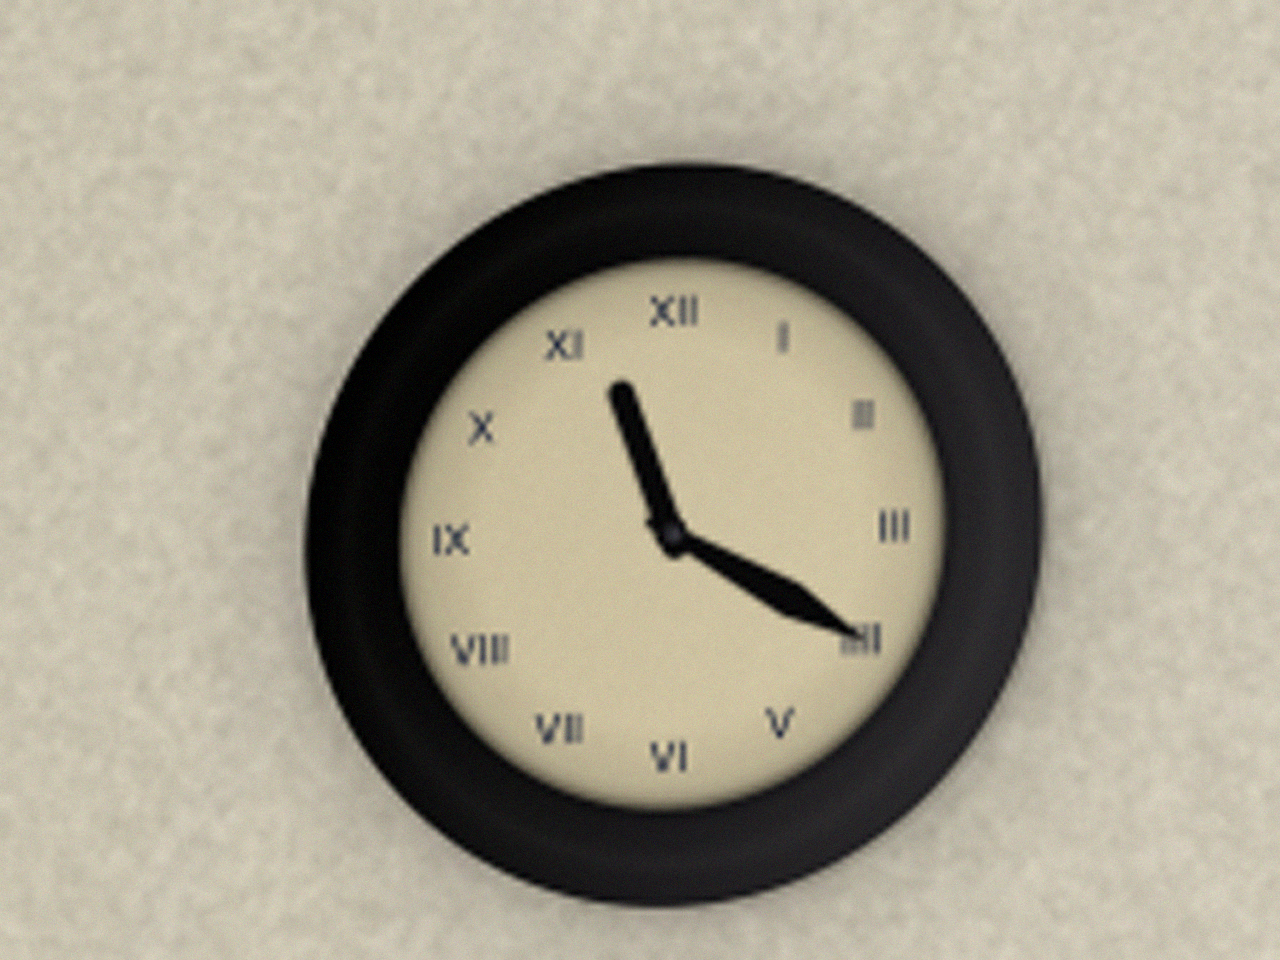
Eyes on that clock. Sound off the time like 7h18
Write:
11h20
